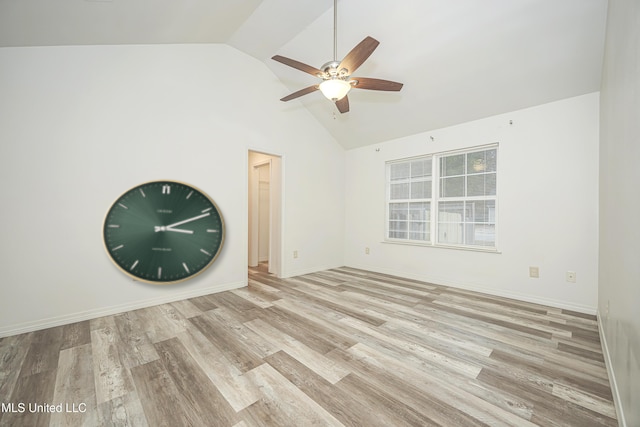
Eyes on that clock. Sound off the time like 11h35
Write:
3h11
